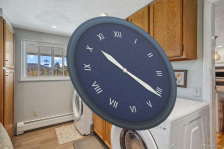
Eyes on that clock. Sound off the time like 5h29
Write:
10h21
